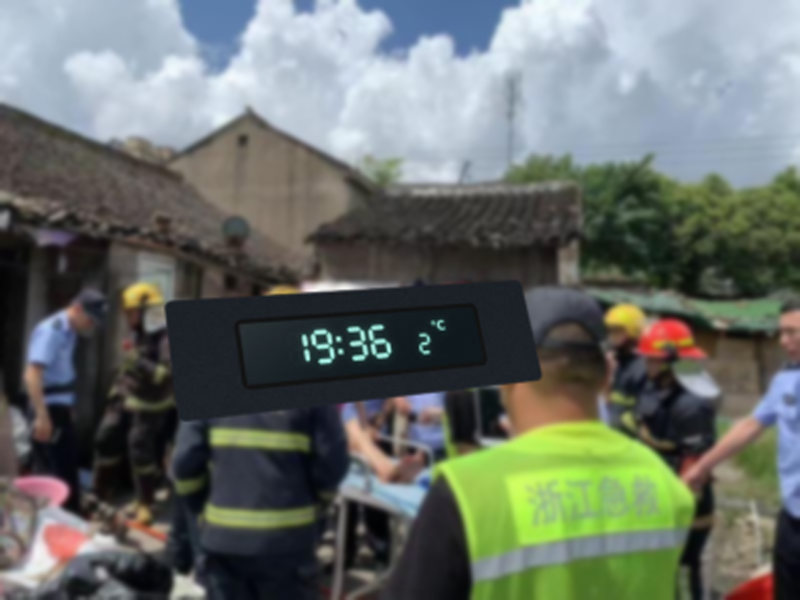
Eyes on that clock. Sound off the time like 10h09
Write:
19h36
